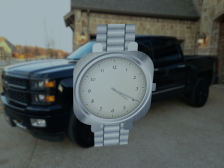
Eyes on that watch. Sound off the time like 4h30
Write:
4h20
